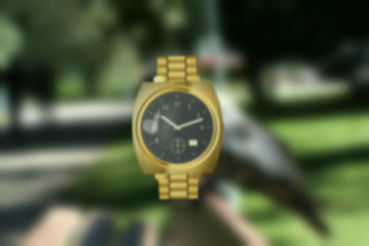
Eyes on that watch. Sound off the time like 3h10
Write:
10h12
